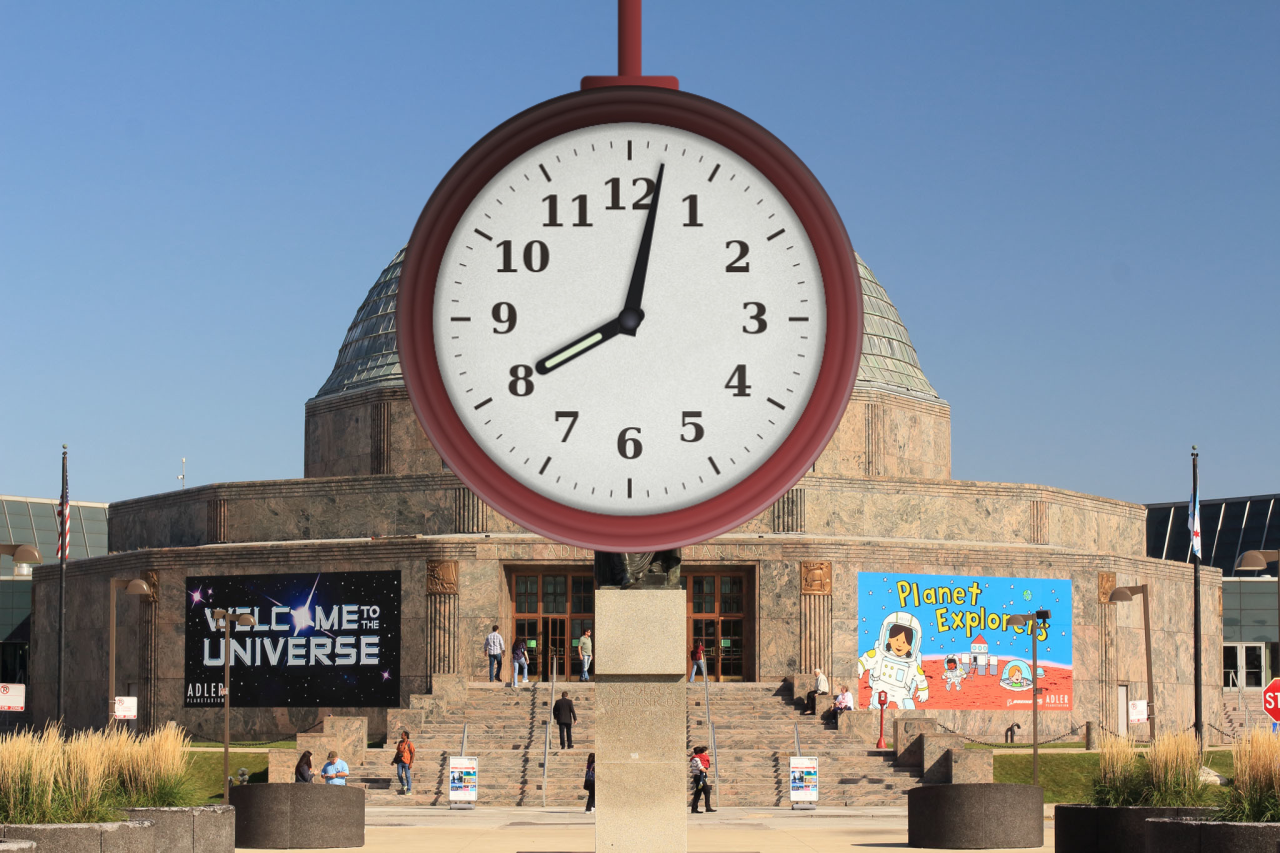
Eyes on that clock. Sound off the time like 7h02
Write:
8h02
